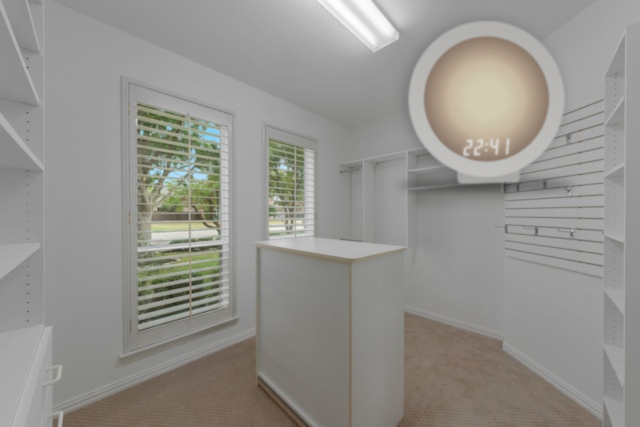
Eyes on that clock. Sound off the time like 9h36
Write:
22h41
